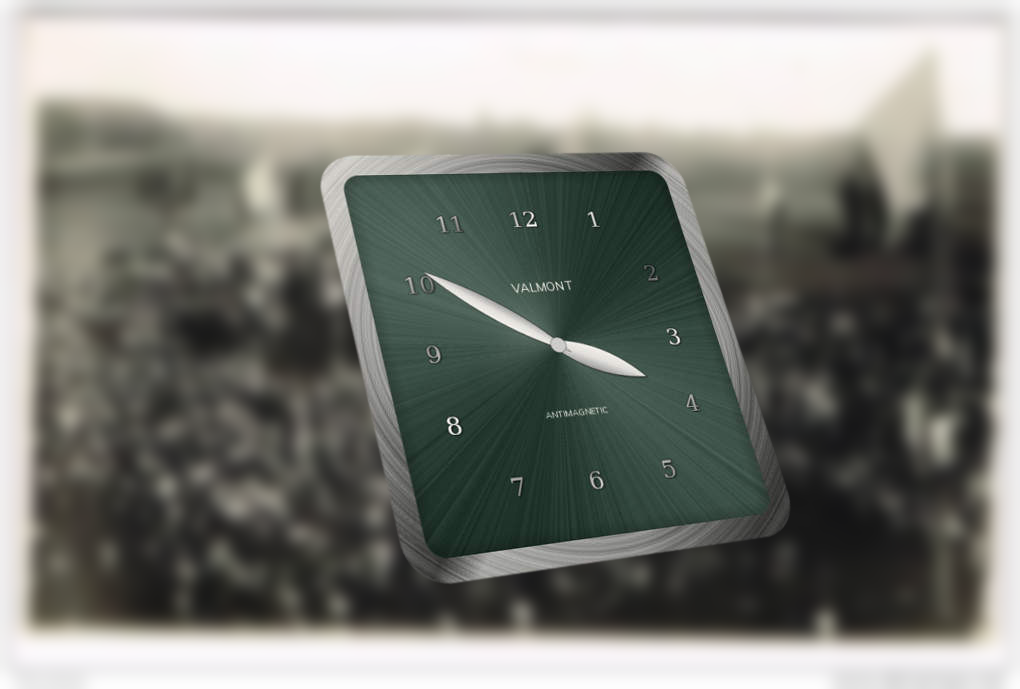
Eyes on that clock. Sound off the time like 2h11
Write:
3h51
